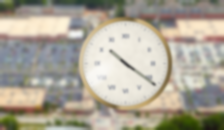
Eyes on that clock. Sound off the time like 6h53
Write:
10h21
